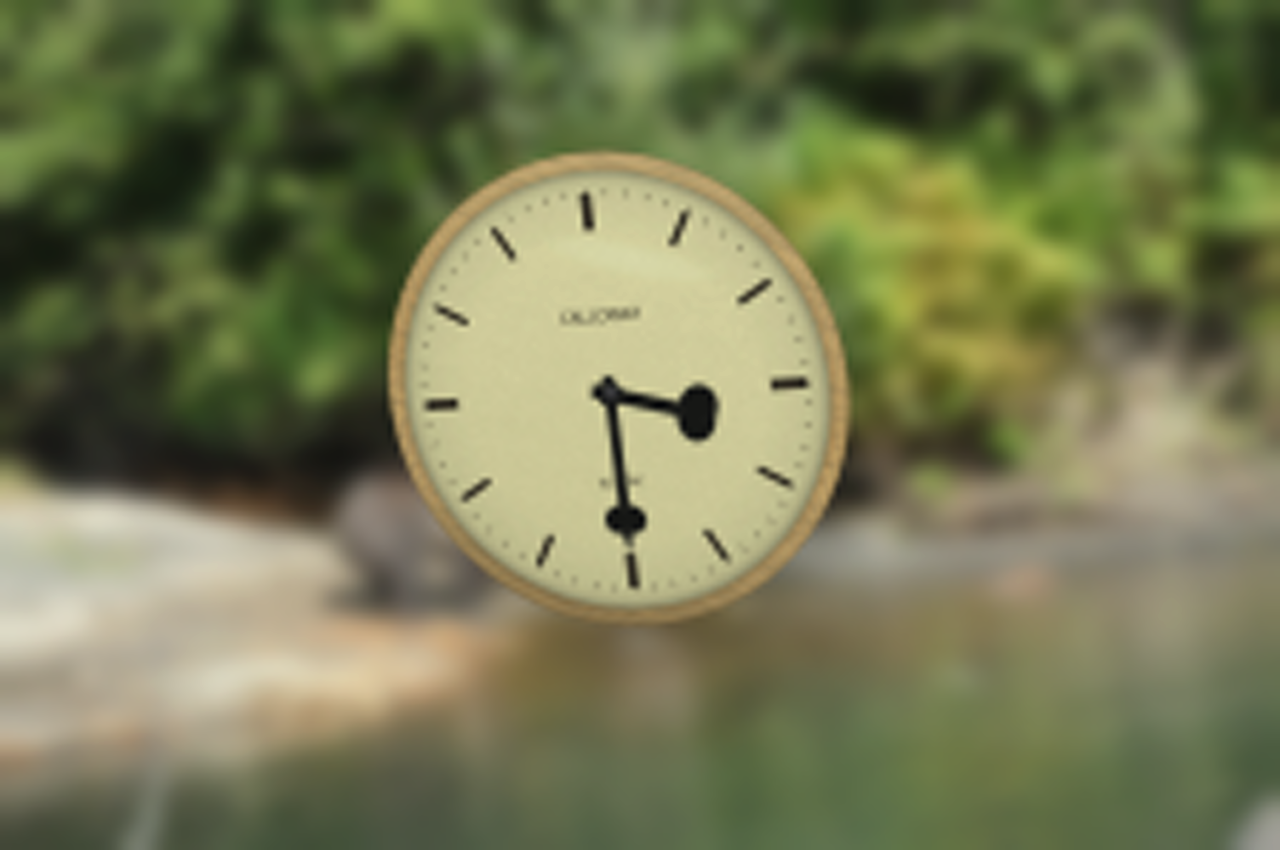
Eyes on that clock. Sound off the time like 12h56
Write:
3h30
